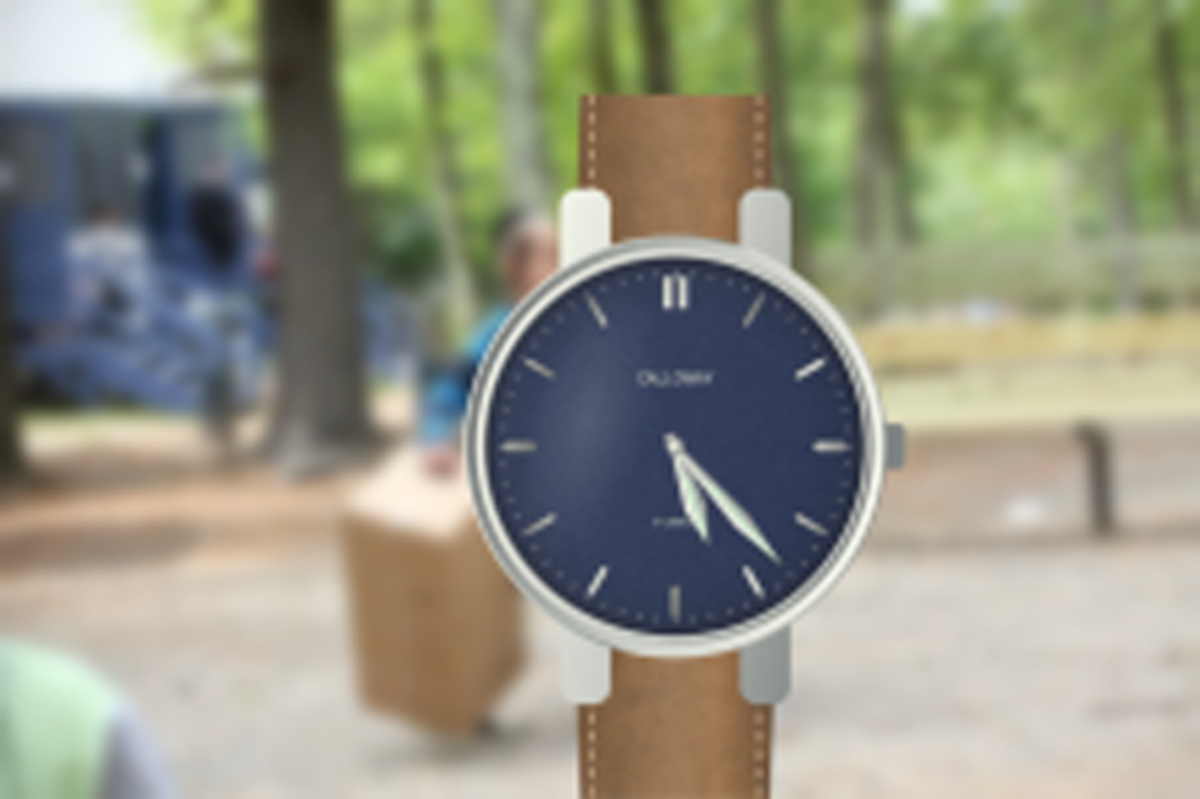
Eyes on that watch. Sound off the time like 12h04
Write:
5h23
